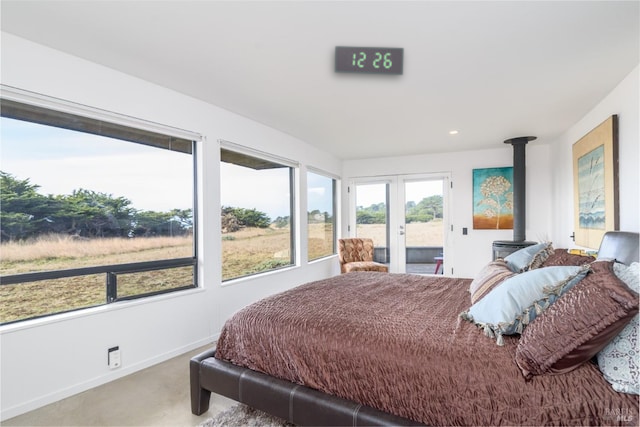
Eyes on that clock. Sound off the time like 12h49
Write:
12h26
